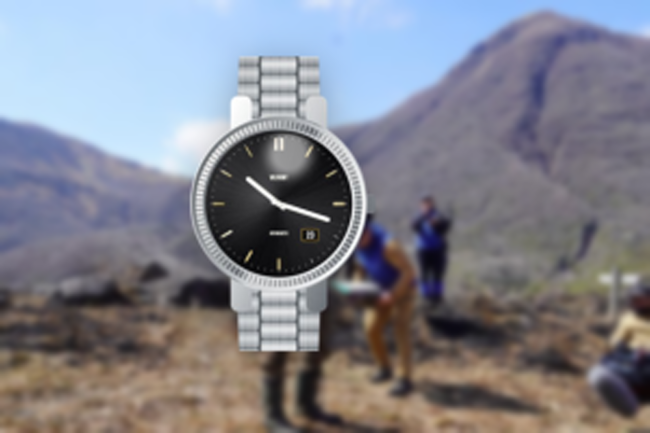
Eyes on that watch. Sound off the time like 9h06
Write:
10h18
